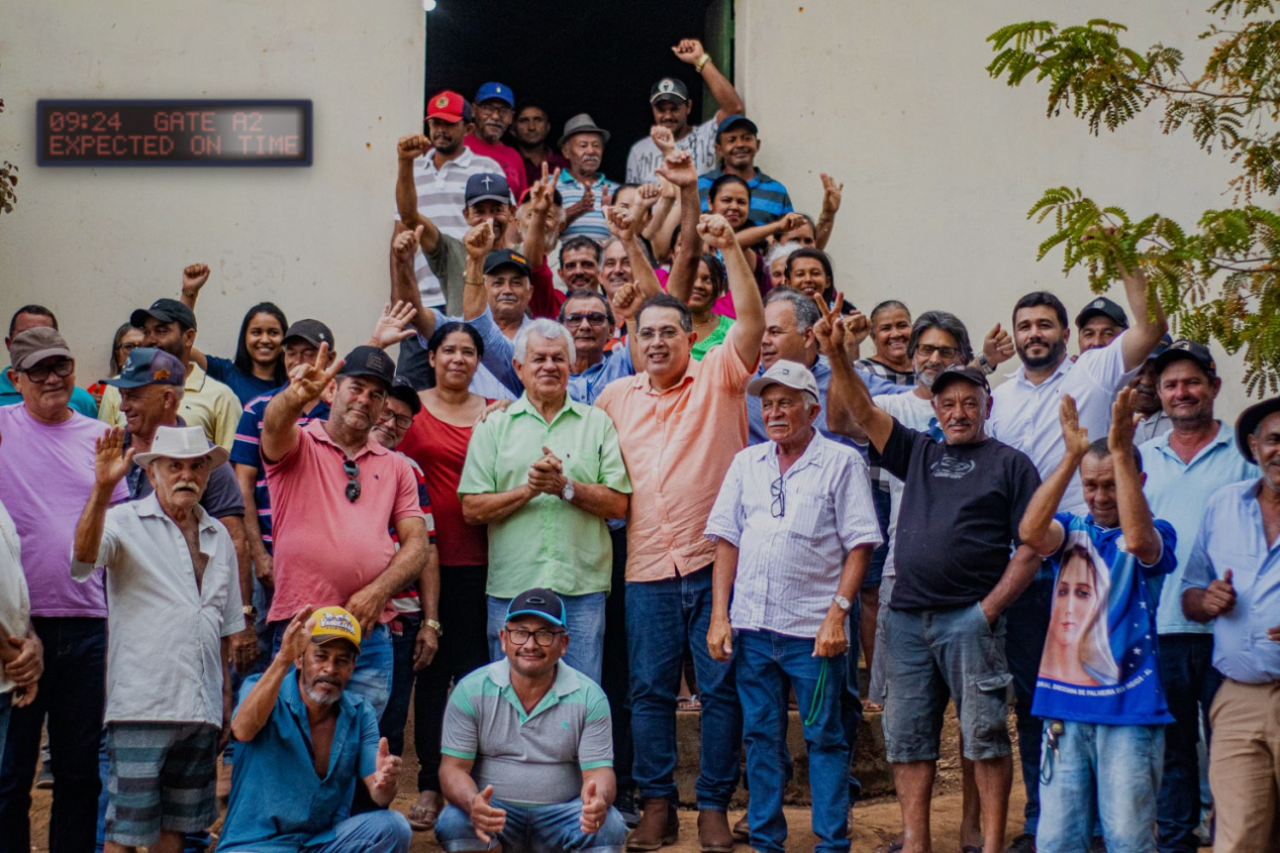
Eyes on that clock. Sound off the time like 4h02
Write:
9h24
